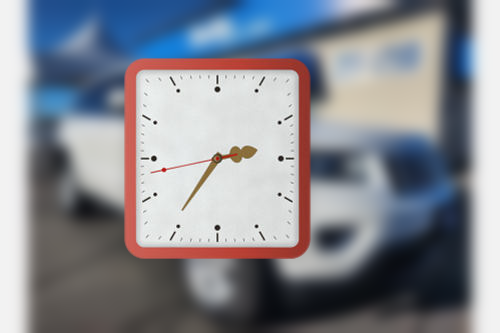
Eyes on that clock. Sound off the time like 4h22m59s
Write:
2h35m43s
